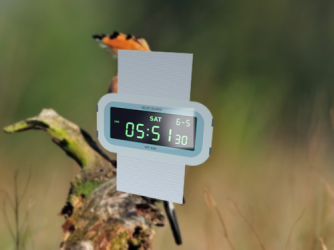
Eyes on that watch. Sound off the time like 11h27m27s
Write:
5h51m30s
